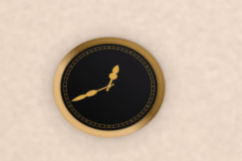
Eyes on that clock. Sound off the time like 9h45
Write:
12h41
